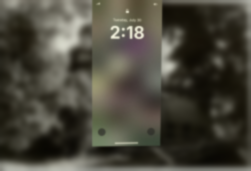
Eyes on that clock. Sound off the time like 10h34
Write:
2h18
